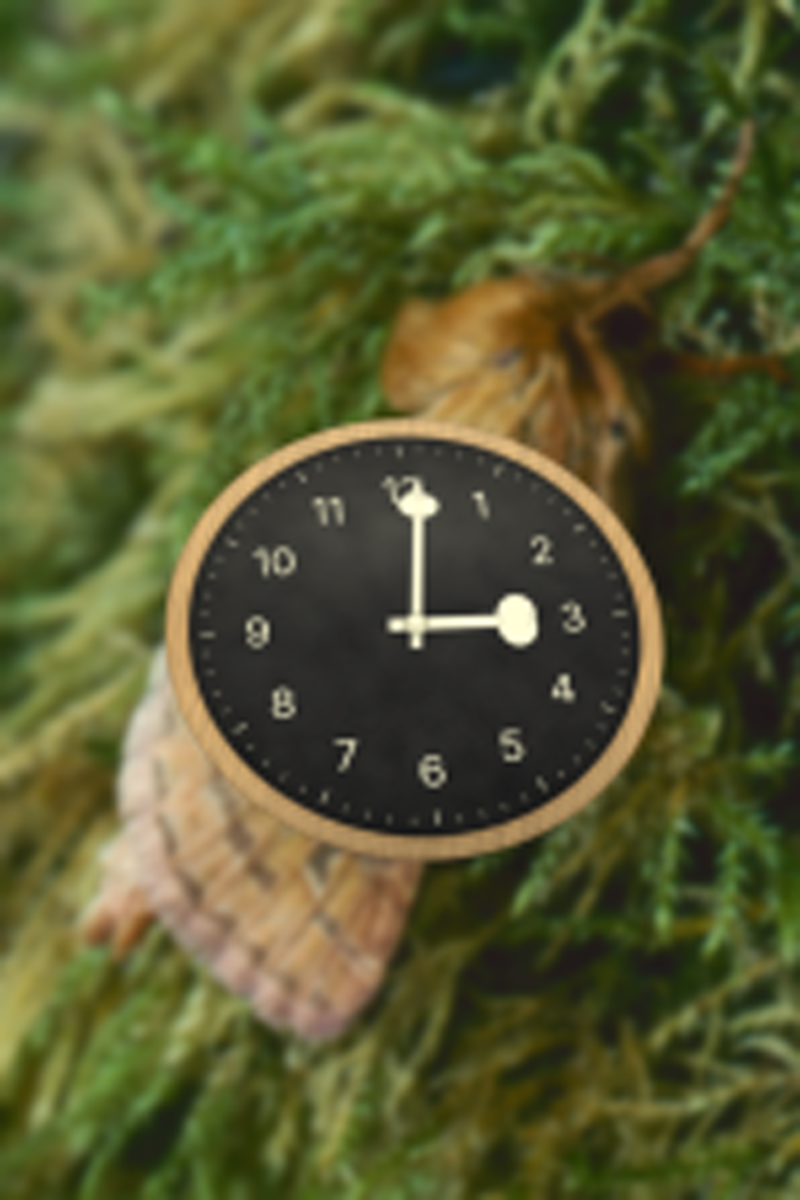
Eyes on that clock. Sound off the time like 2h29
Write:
3h01
